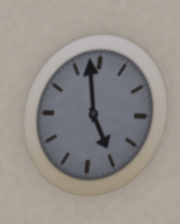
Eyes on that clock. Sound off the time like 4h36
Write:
4h58
